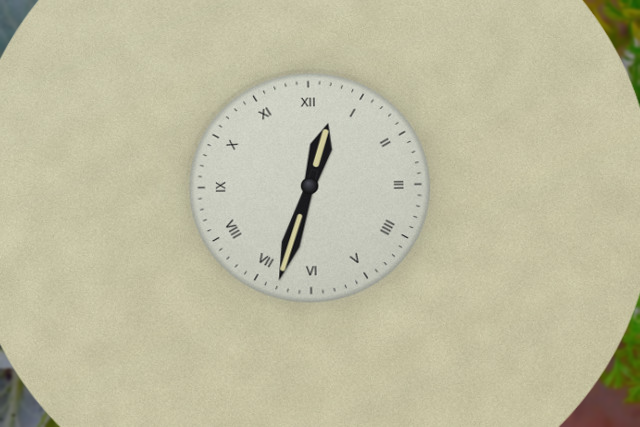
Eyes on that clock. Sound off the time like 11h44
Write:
12h33
